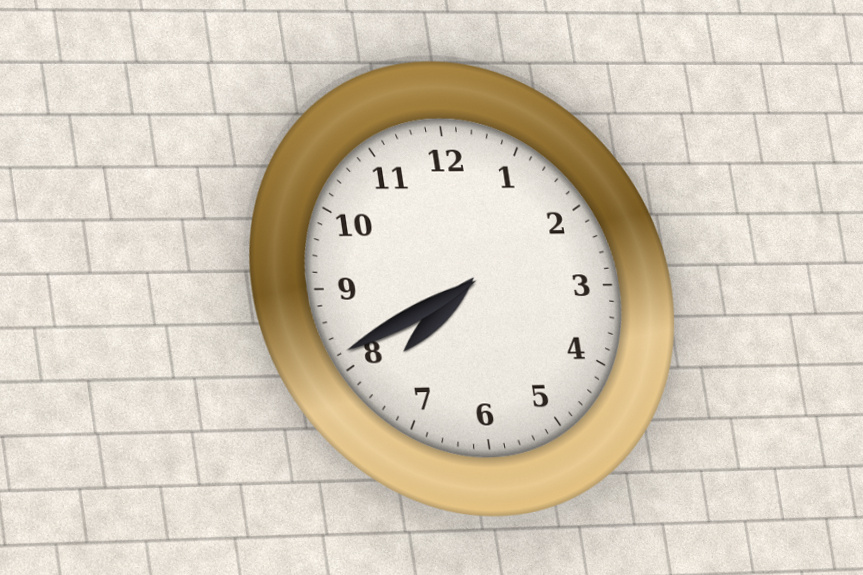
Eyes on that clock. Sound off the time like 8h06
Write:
7h41
